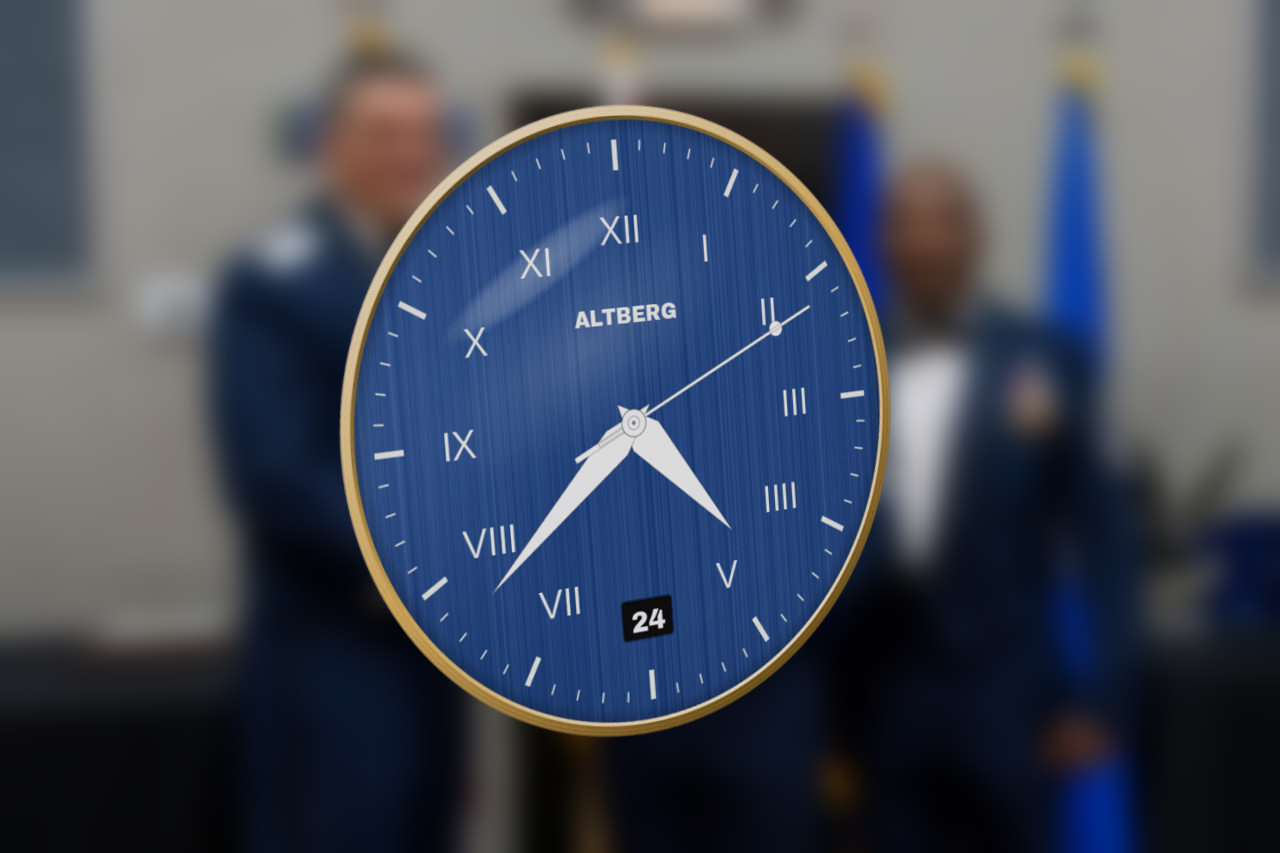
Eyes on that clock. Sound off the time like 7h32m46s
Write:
4h38m11s
